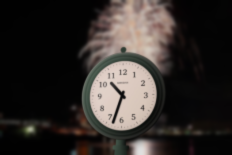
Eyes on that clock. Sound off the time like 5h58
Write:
10h33
